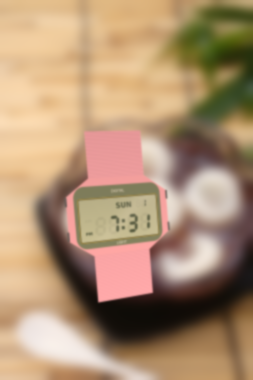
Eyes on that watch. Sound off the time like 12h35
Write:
7h31
